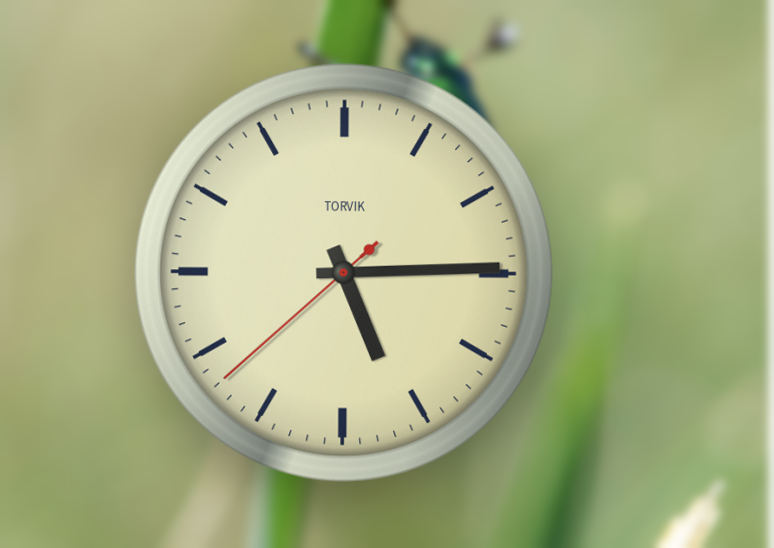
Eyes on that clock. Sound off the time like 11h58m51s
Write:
5h14m38s
